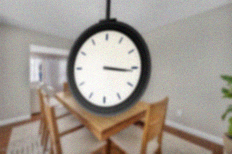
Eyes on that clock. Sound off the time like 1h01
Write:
3h16
